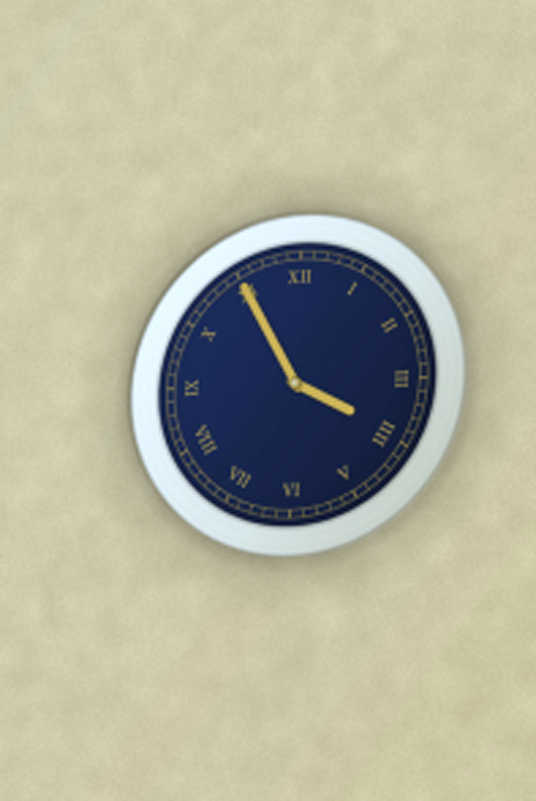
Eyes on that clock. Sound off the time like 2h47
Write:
3h55
